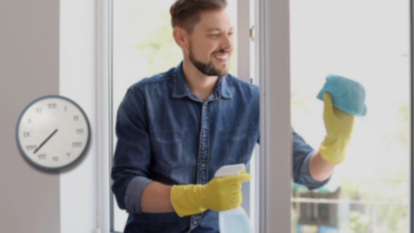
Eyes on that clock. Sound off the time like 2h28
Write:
7h38
